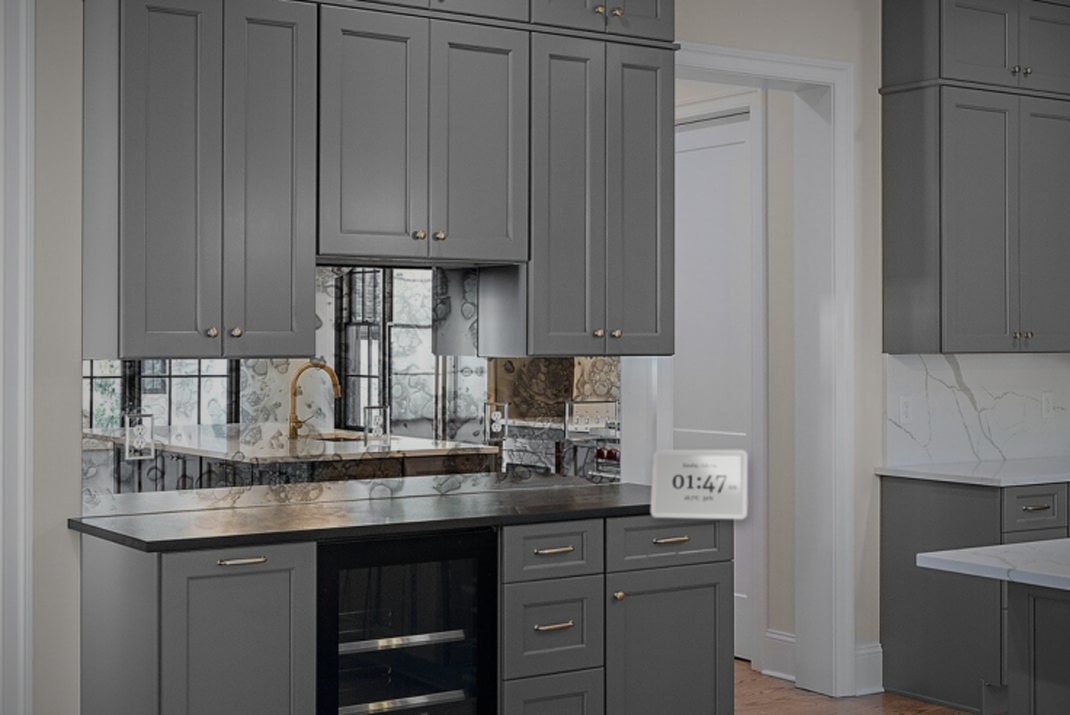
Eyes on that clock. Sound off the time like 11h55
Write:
1h47
